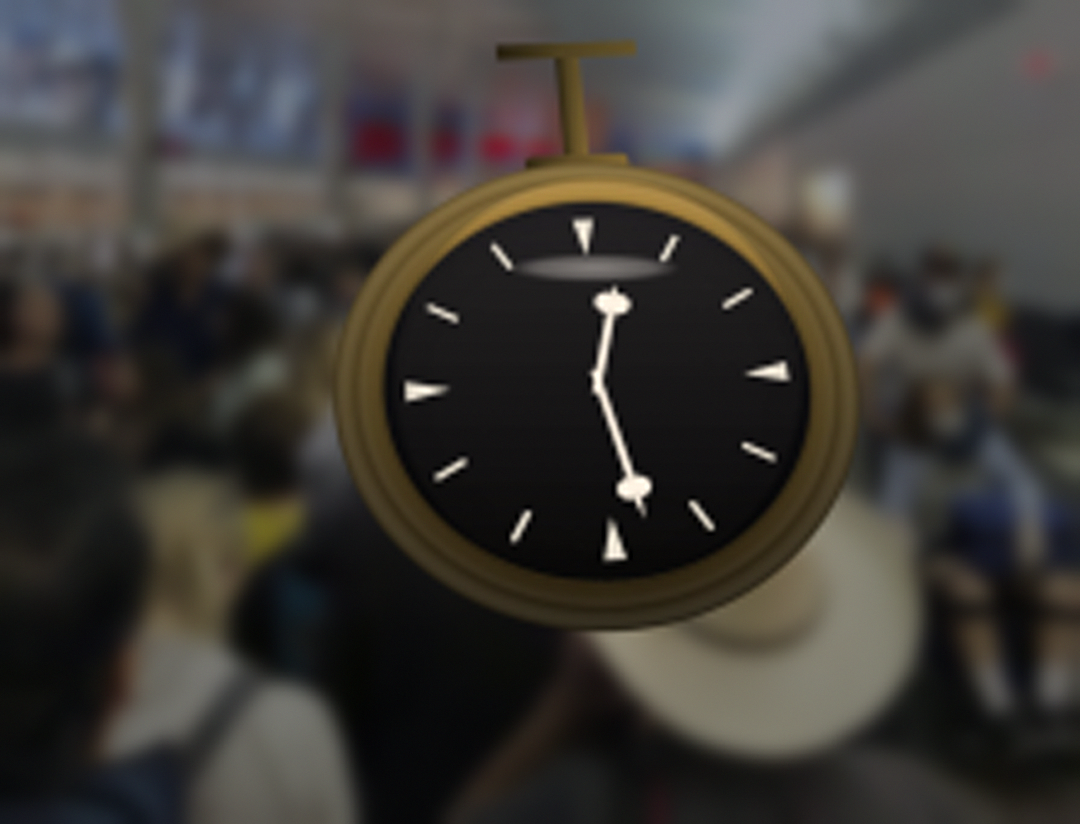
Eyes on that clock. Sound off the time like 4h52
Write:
12h28
